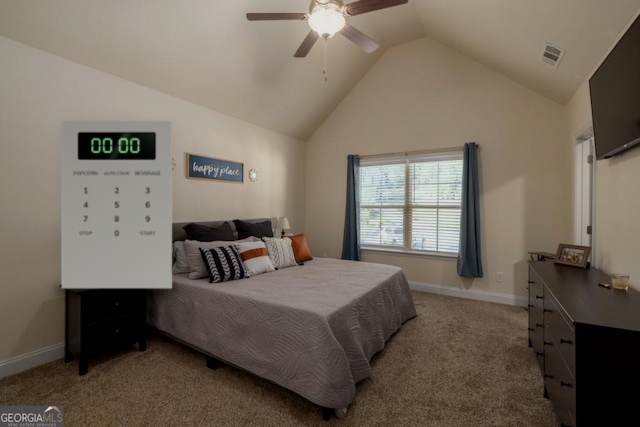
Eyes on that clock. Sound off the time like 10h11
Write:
0h00
